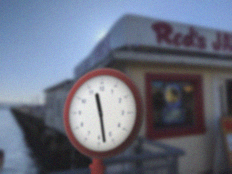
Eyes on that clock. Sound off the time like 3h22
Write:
11h28
